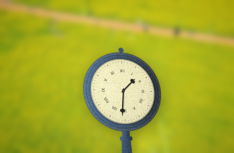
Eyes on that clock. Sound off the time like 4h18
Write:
1h31
